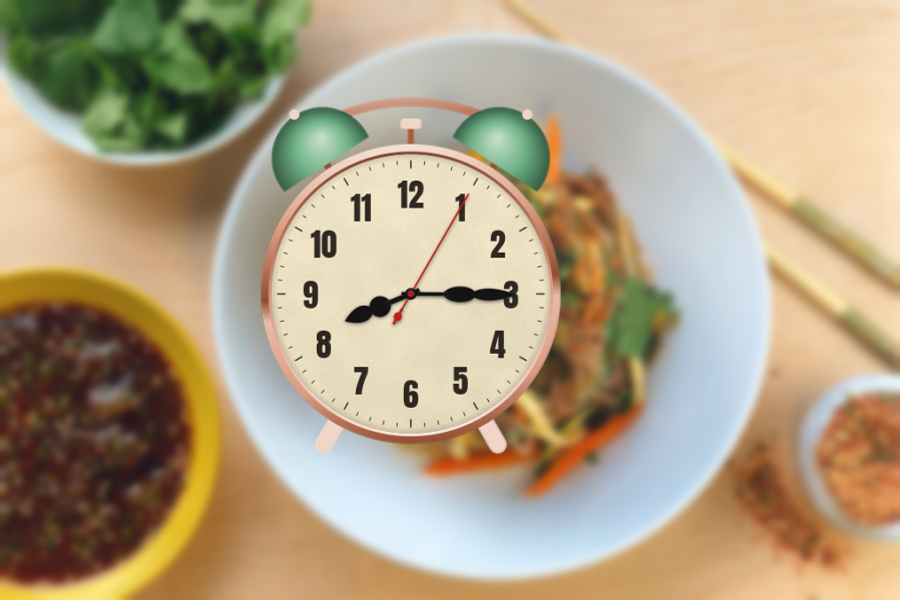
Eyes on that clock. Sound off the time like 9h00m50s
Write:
8h15m05s
